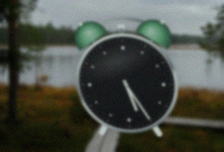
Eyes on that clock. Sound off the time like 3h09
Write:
5h25
